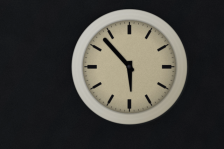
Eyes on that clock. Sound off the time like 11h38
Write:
5h53
